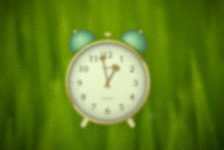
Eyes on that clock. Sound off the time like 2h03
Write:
12h58
